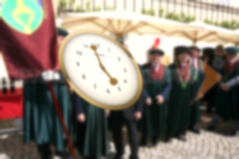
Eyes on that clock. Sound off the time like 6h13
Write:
4h58
